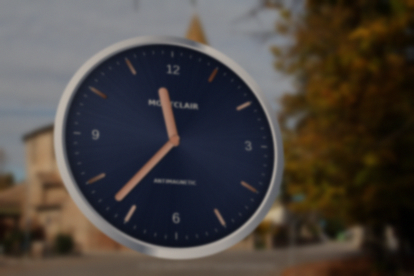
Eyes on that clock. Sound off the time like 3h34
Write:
11h37
